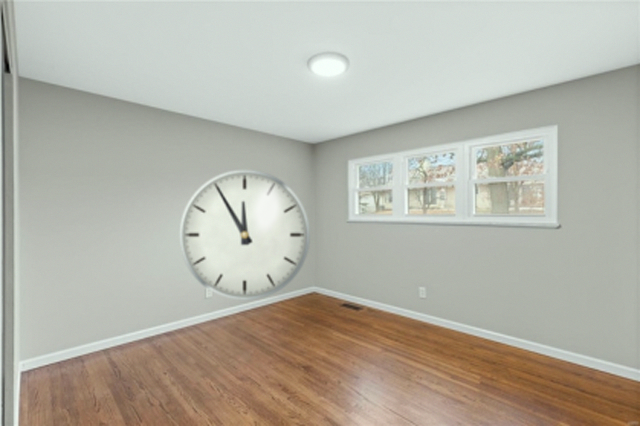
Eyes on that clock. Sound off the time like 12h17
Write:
11h55
